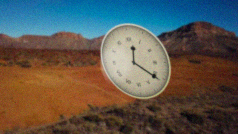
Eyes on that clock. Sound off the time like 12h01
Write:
12h21
